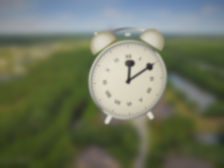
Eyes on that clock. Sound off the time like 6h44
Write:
12h10
